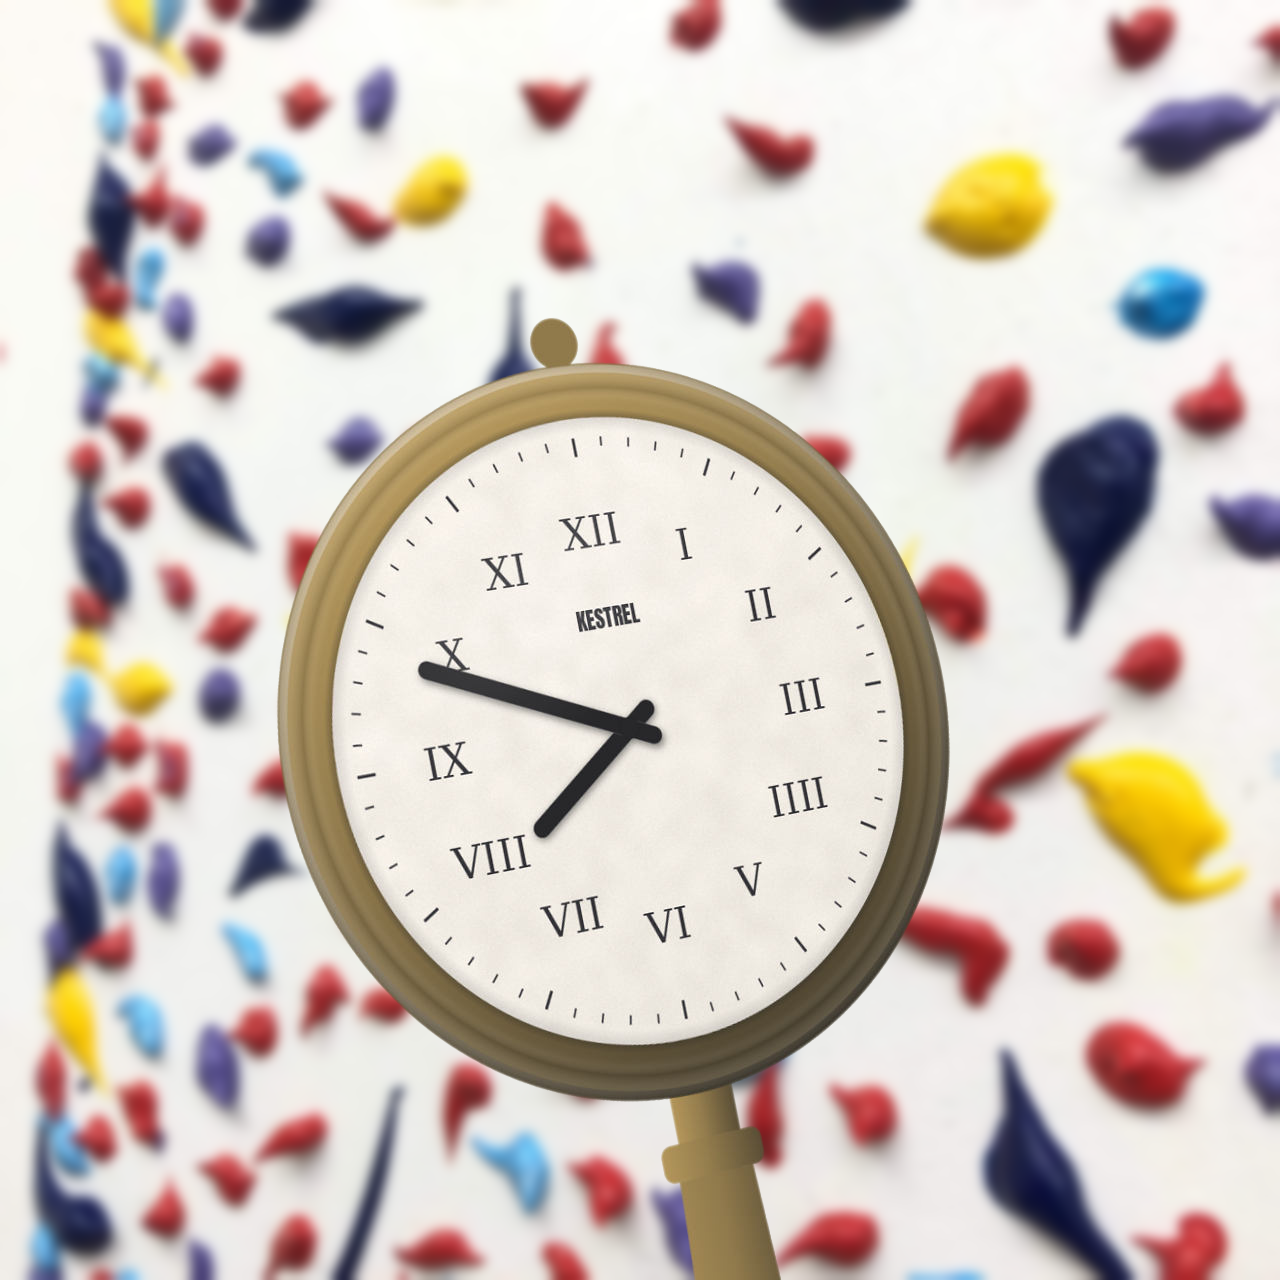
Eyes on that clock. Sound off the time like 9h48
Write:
7h49
